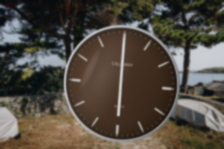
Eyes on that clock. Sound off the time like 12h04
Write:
6h00
